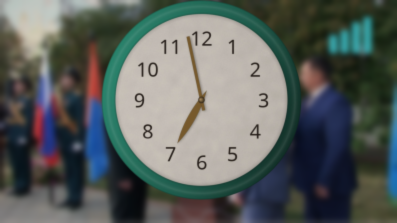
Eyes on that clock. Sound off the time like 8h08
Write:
6h58
